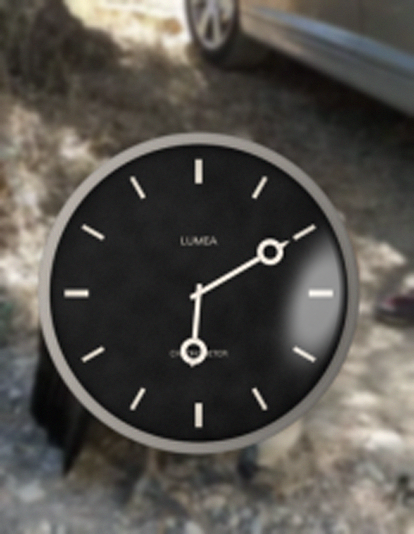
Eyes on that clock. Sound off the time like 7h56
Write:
6h10
